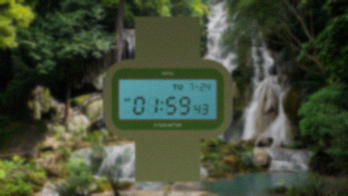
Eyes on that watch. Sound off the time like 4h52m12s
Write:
1h59m43s
